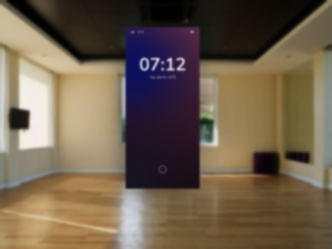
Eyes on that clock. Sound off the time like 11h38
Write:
7h12
